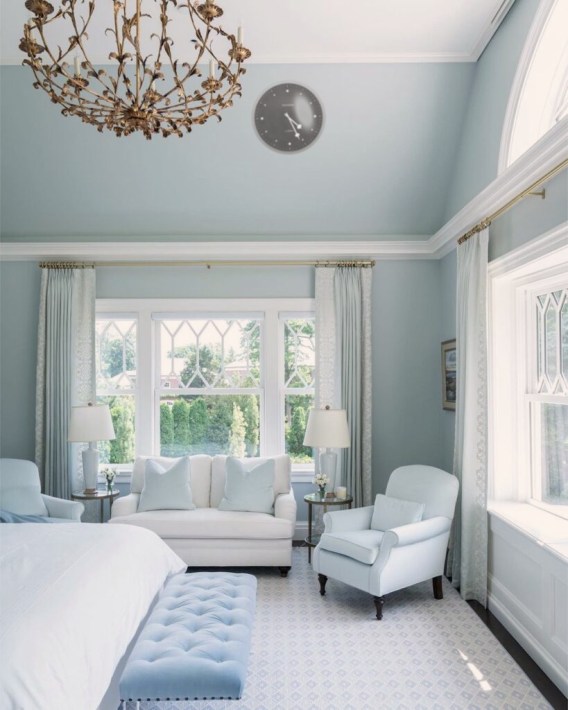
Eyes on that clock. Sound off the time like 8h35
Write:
4h26
